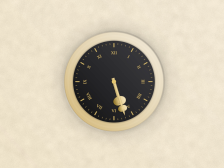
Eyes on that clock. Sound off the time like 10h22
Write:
5h27
